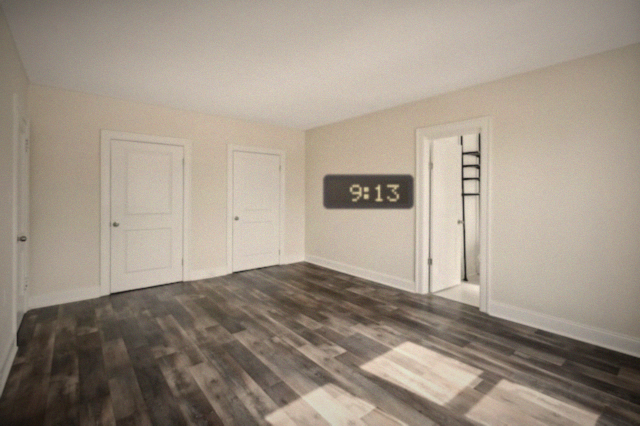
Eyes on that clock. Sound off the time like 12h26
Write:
9h13
